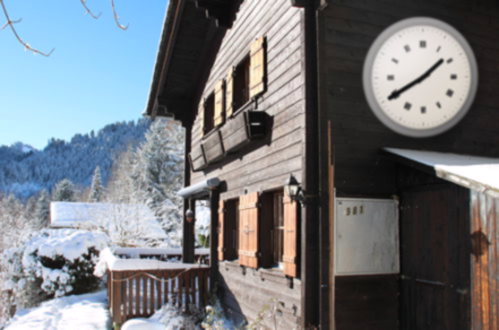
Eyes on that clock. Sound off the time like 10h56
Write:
1h40
